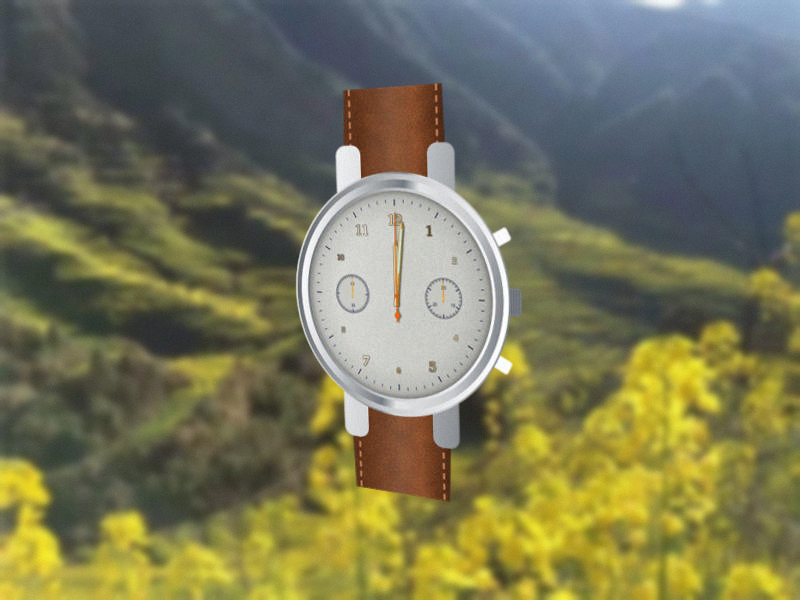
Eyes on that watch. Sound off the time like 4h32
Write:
12h01
